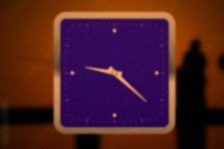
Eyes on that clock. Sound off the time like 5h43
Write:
9h22
